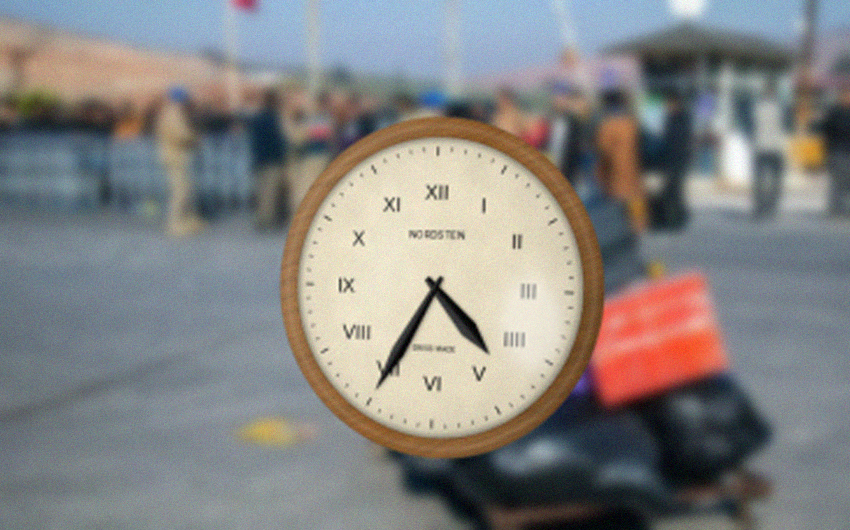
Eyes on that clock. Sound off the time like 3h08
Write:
4h35
